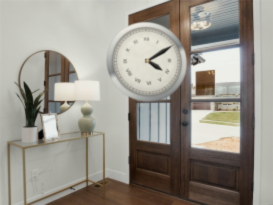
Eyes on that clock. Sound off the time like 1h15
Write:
4h10
